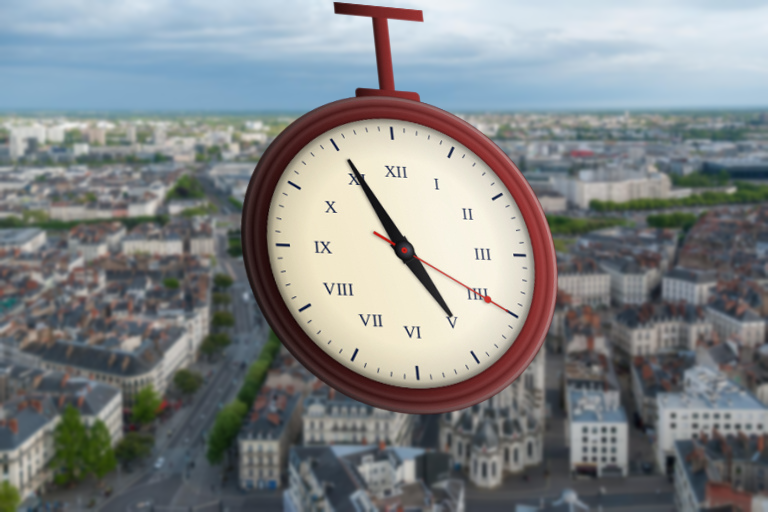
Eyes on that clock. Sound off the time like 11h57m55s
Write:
4h55m20s
